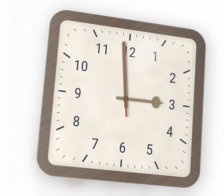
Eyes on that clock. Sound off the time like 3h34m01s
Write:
2h58m59s
